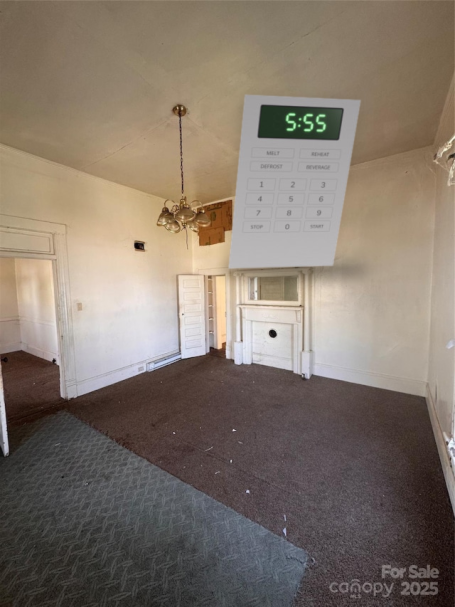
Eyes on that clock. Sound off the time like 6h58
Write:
5h55
